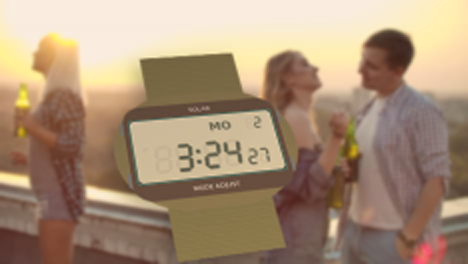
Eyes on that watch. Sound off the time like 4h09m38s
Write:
3h24m27s
